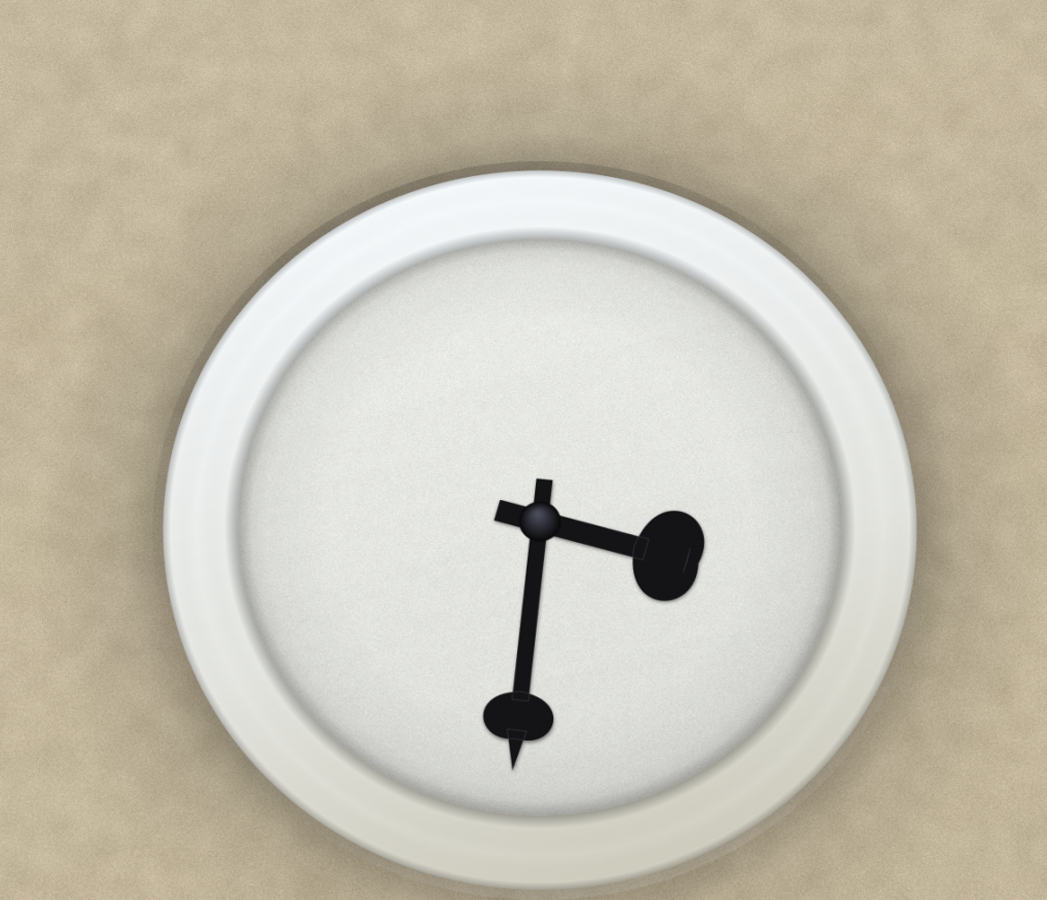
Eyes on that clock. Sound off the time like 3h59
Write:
3h31
